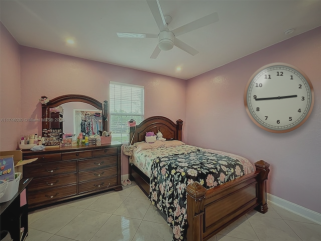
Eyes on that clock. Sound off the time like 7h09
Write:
2h44
